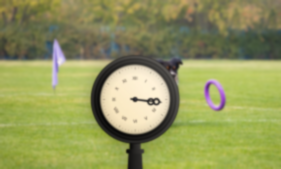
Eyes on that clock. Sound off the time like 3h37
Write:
3h16
